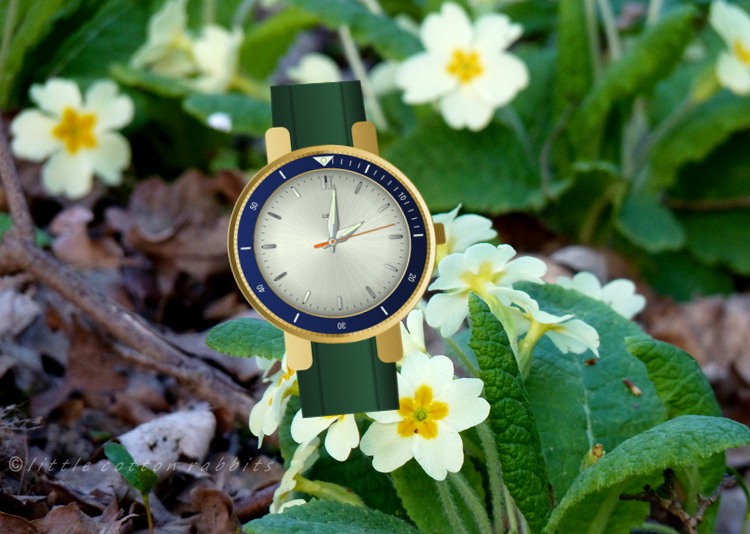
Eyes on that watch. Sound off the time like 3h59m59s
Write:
2h01m13s
